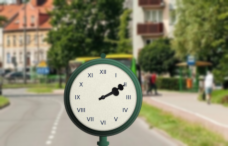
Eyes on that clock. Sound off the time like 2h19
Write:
2h10
